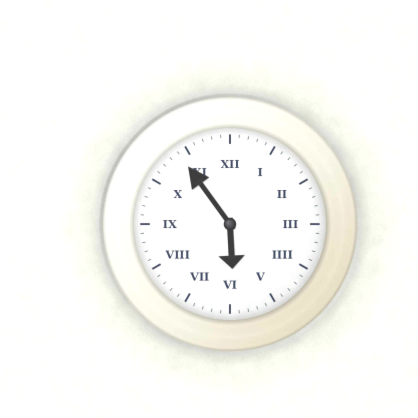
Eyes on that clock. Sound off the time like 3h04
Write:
5h54
